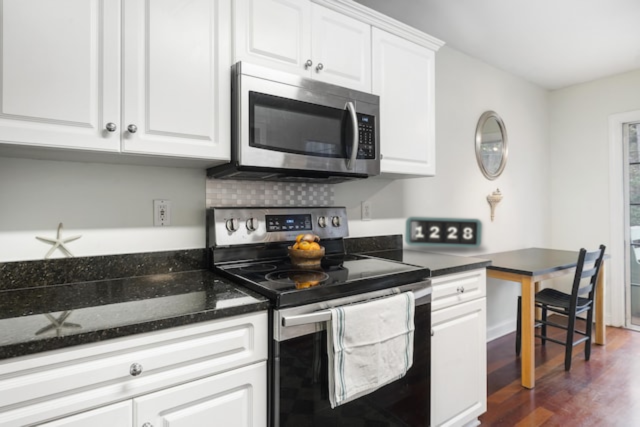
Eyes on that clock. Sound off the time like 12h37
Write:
12h28
